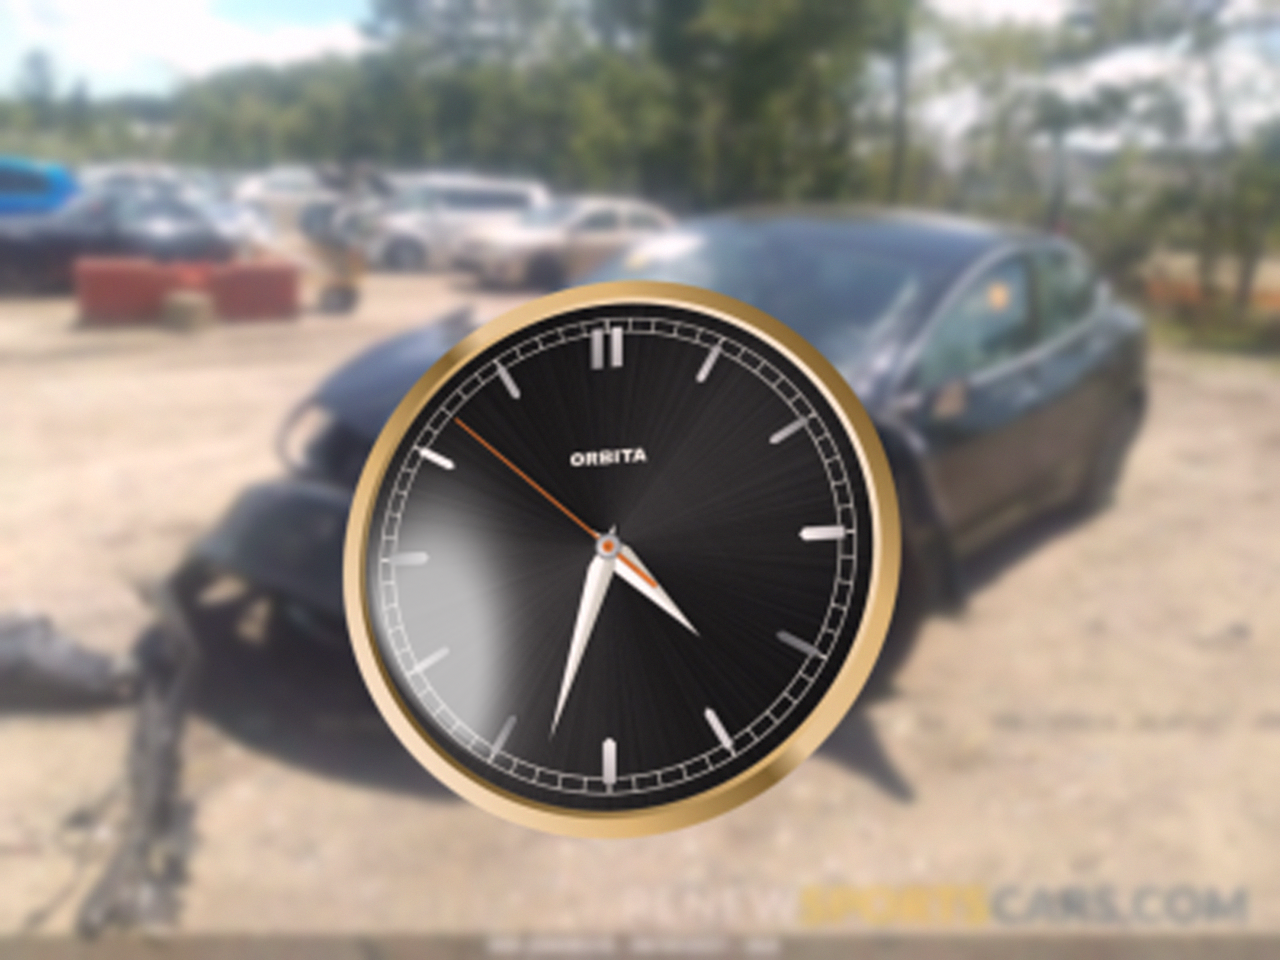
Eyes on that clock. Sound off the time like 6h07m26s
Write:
4h32m52s
